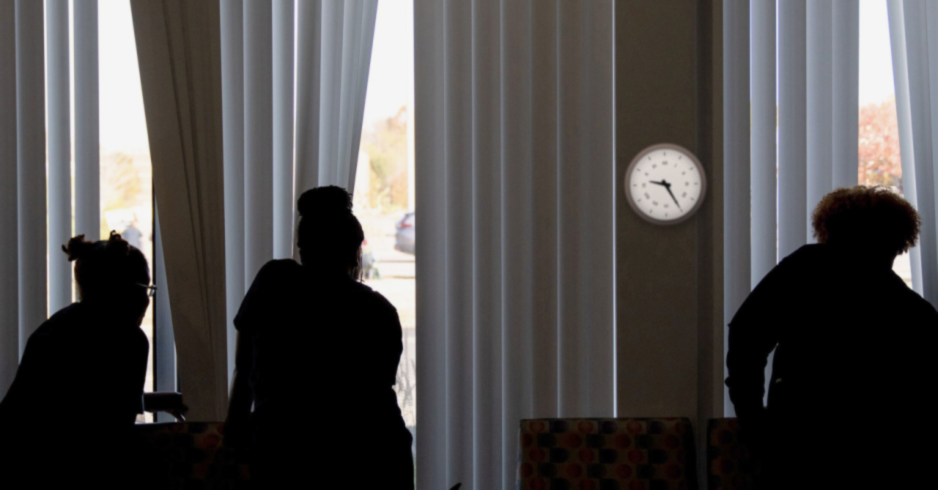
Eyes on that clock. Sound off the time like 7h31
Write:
9h25
